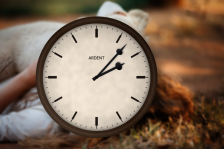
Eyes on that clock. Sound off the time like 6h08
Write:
2h07
